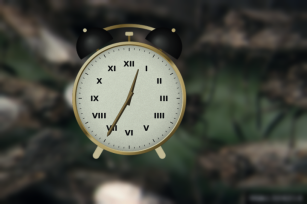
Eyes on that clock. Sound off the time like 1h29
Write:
12h35
